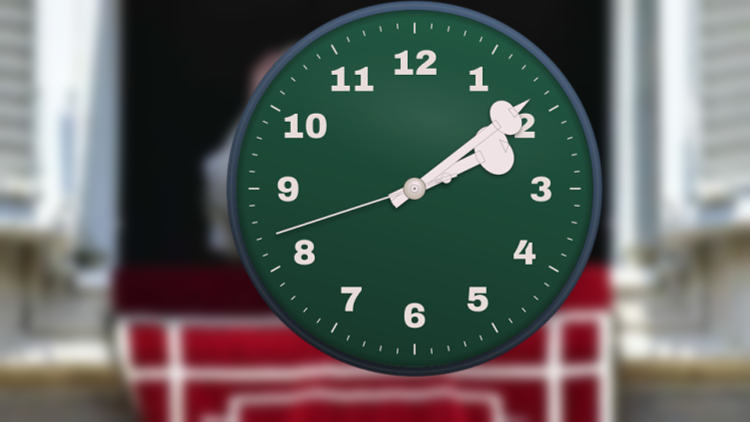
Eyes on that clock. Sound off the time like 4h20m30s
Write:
2h08m42s
